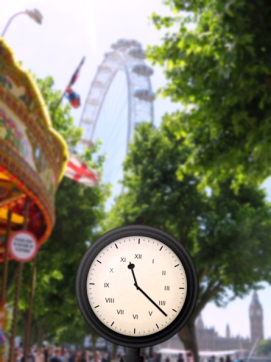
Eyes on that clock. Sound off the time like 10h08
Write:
11h22
